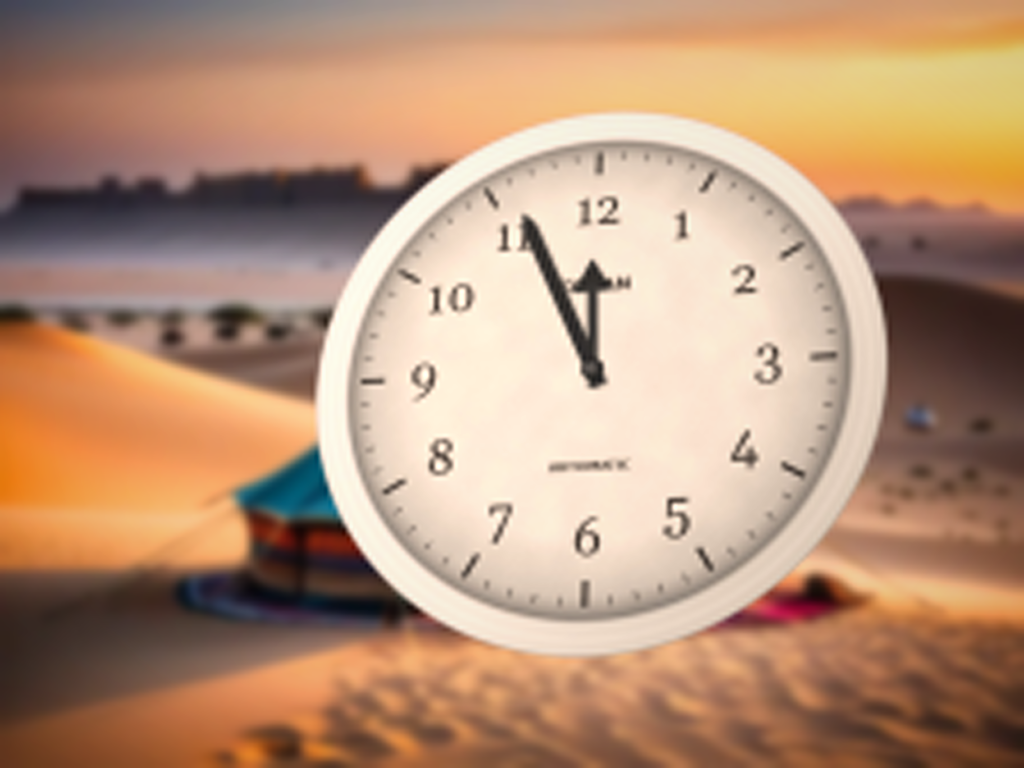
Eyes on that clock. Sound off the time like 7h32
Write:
11h56
